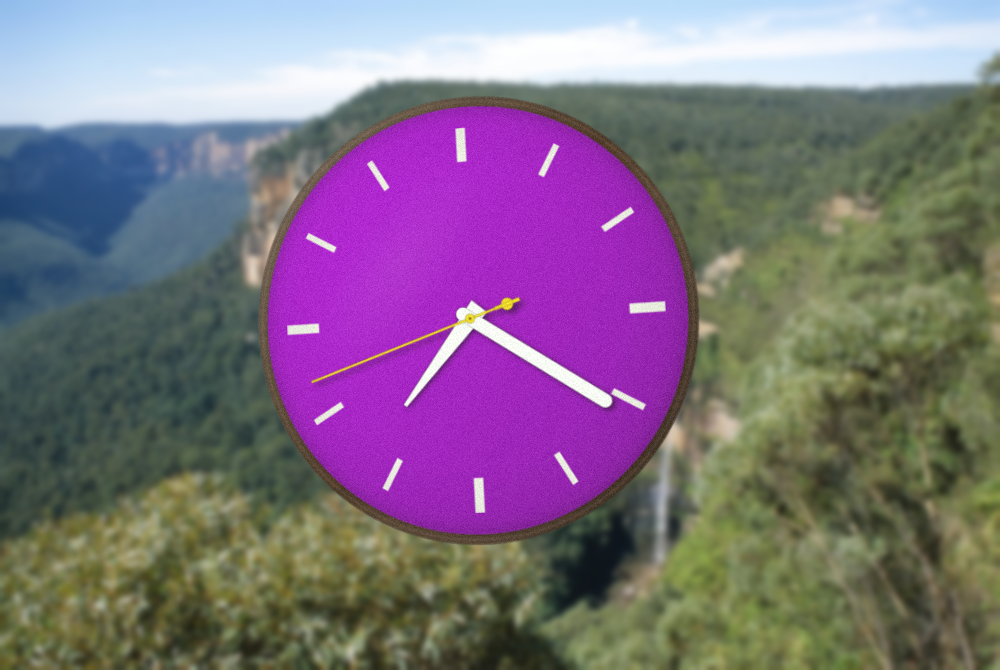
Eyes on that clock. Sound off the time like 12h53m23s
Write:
7h20m42s
